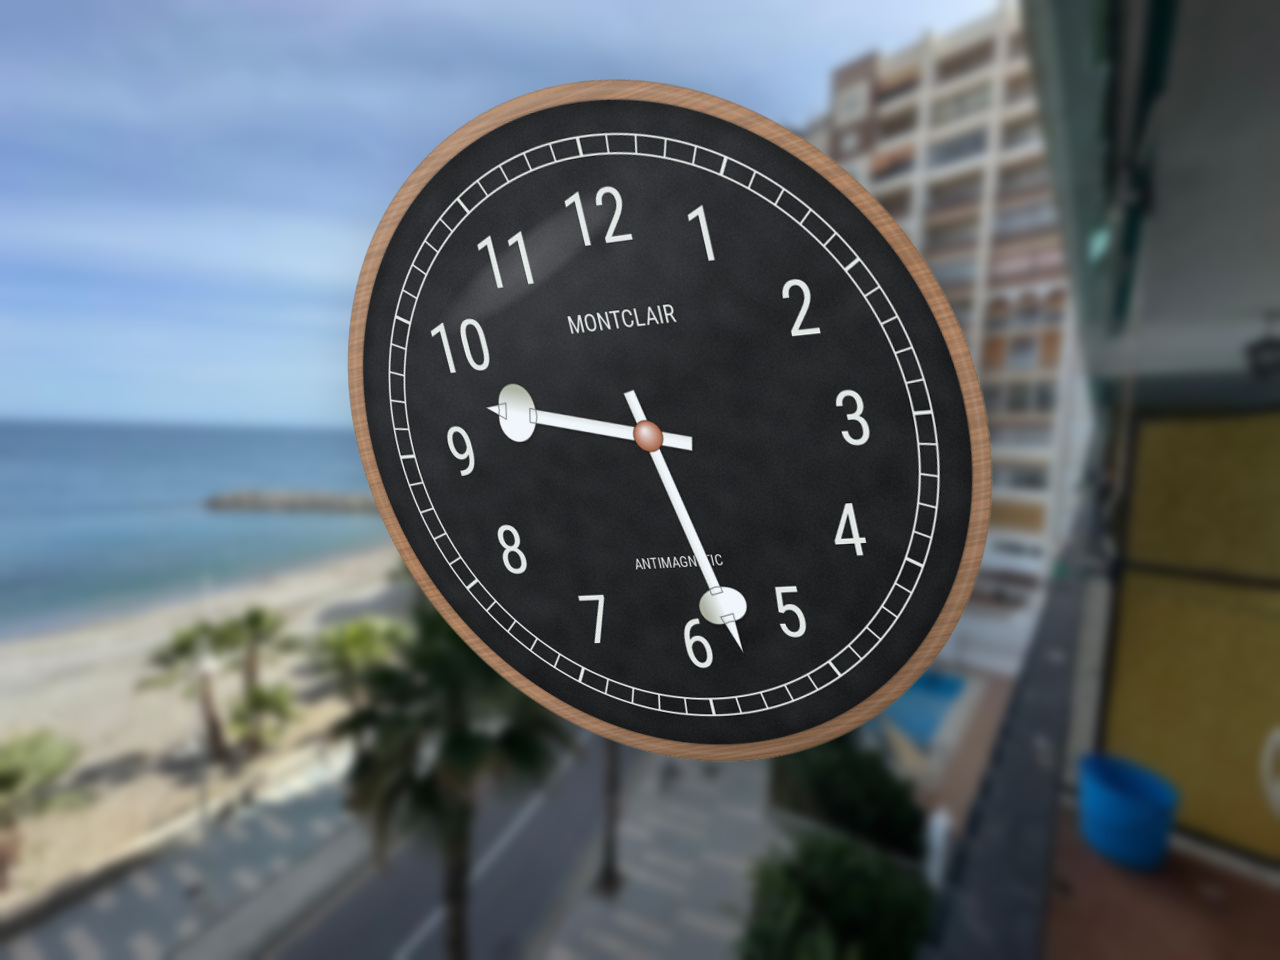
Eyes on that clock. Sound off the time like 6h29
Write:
9h28
